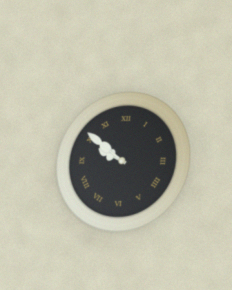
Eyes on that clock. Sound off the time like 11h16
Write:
9h51
